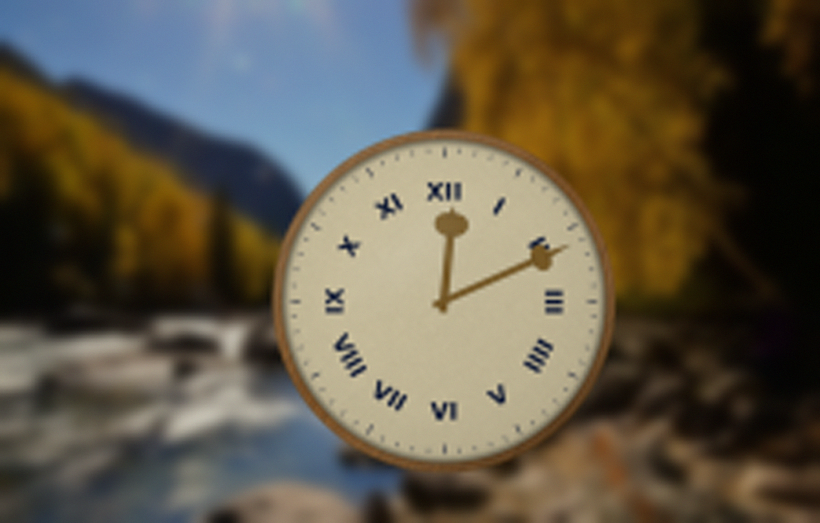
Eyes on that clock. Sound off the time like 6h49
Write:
12h11
